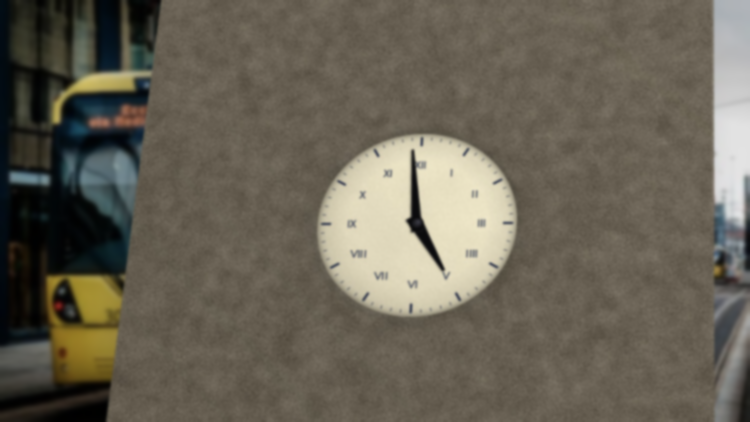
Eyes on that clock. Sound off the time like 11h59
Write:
4h59
